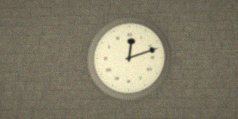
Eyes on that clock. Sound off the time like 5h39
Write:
12h12
